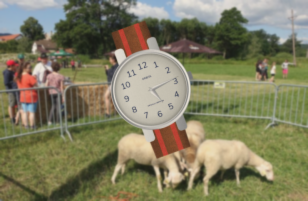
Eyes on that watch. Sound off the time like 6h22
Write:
5h14
